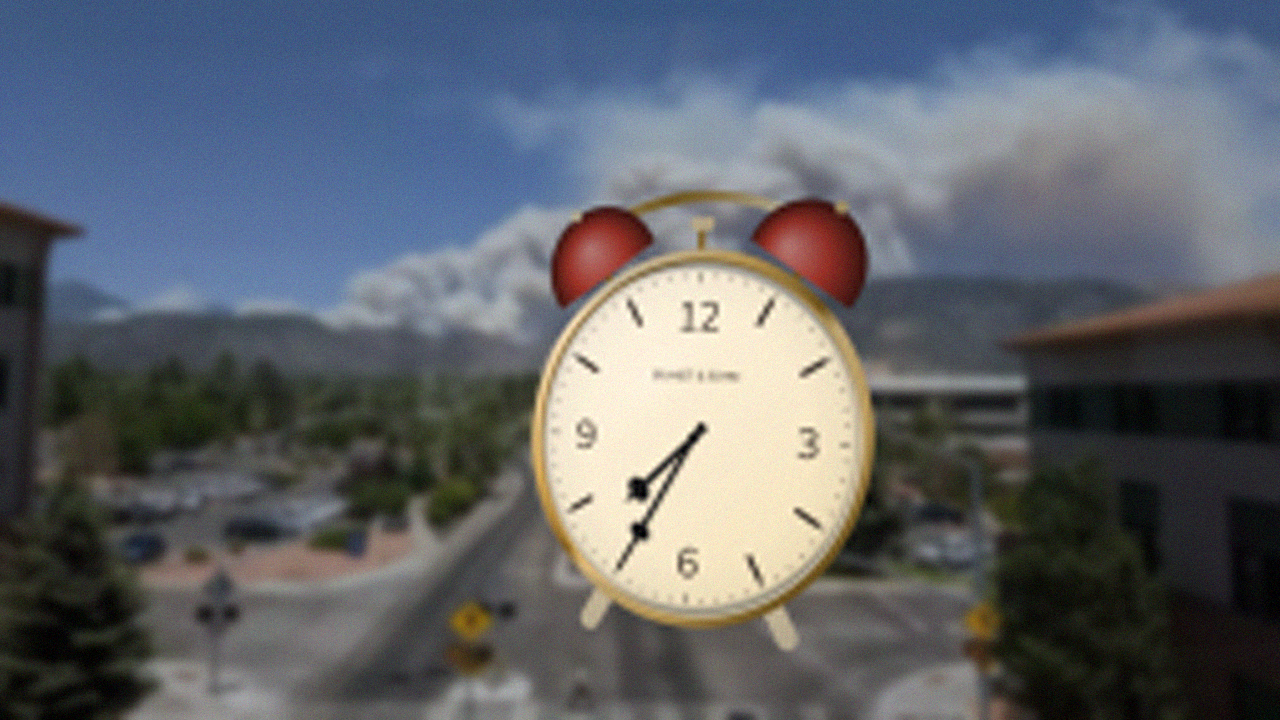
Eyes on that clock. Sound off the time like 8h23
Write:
7h35
